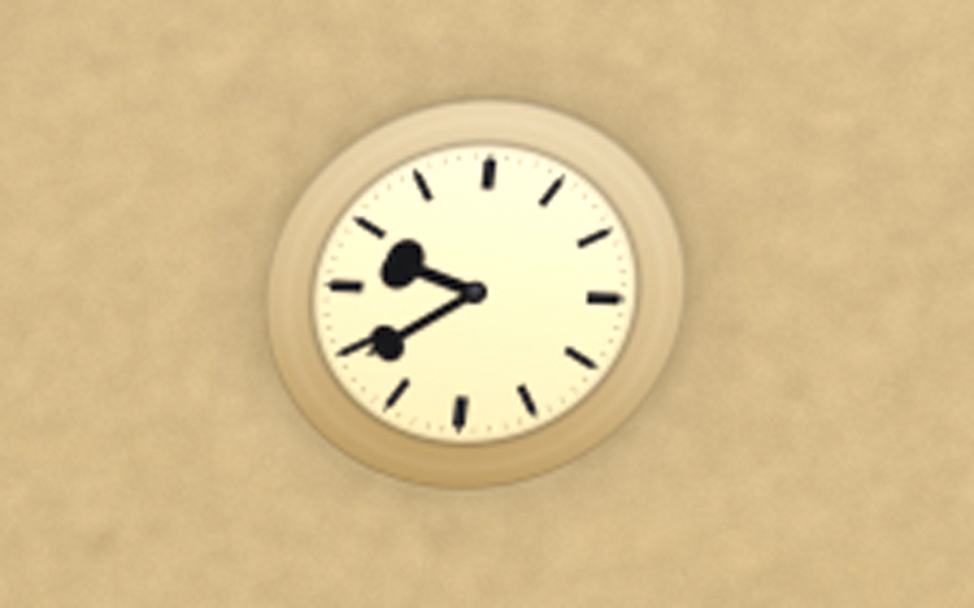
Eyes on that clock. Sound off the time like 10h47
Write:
9h39
